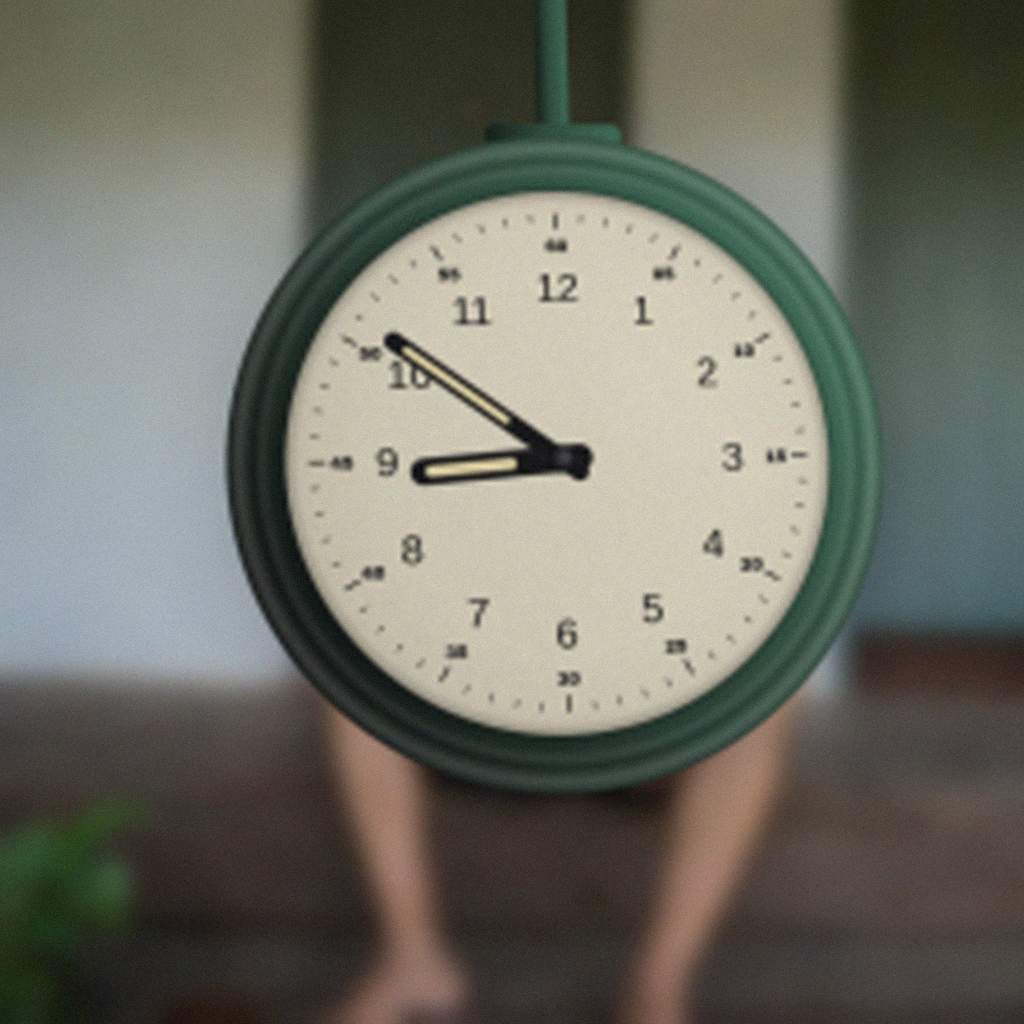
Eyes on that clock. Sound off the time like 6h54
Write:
8h51
